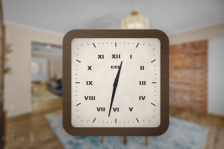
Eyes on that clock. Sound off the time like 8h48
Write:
12h32
